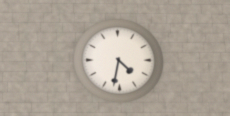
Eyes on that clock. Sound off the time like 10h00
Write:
4h32
